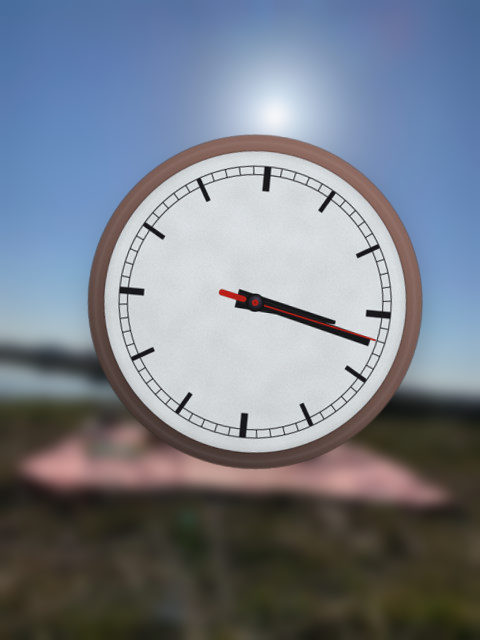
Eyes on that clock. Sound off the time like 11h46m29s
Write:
3h17m17s
